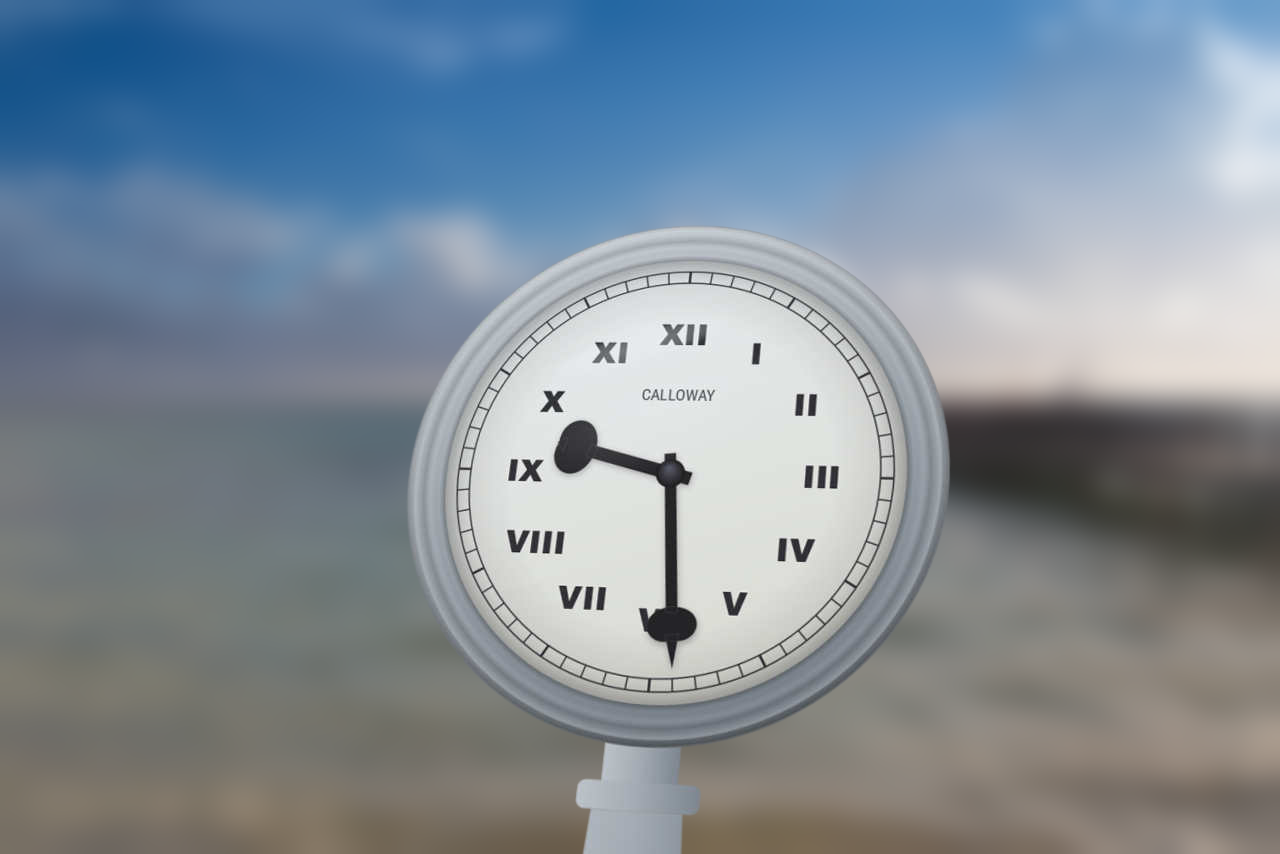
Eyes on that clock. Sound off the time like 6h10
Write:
9h29
